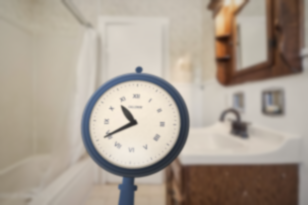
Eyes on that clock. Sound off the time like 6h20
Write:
10h40
